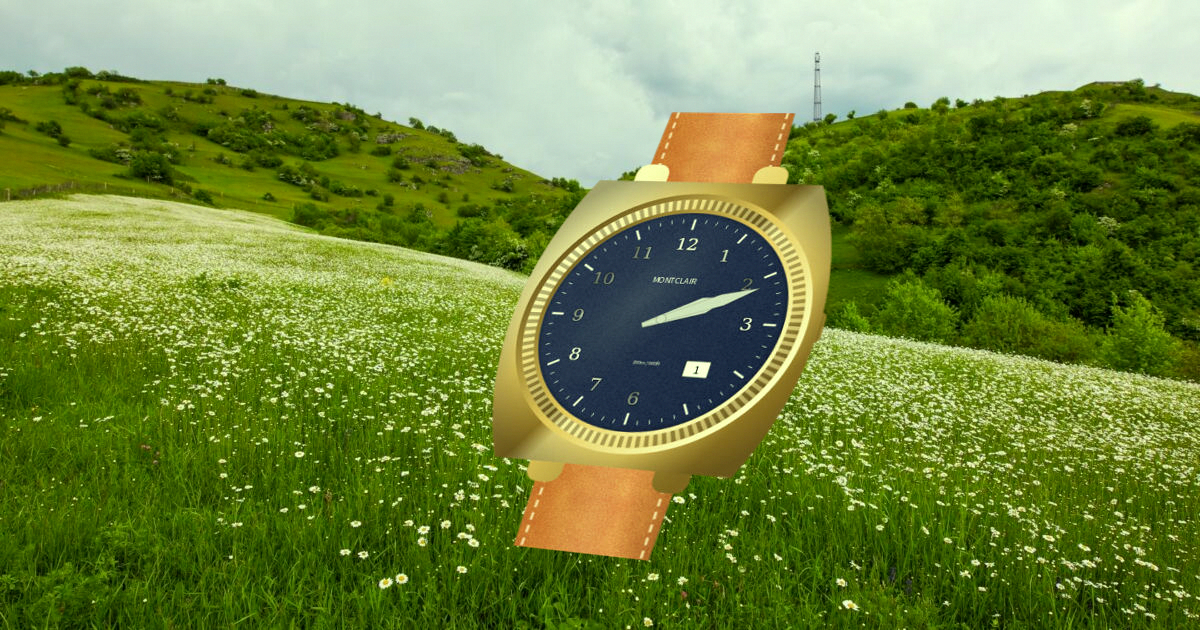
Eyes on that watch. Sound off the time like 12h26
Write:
2h11
